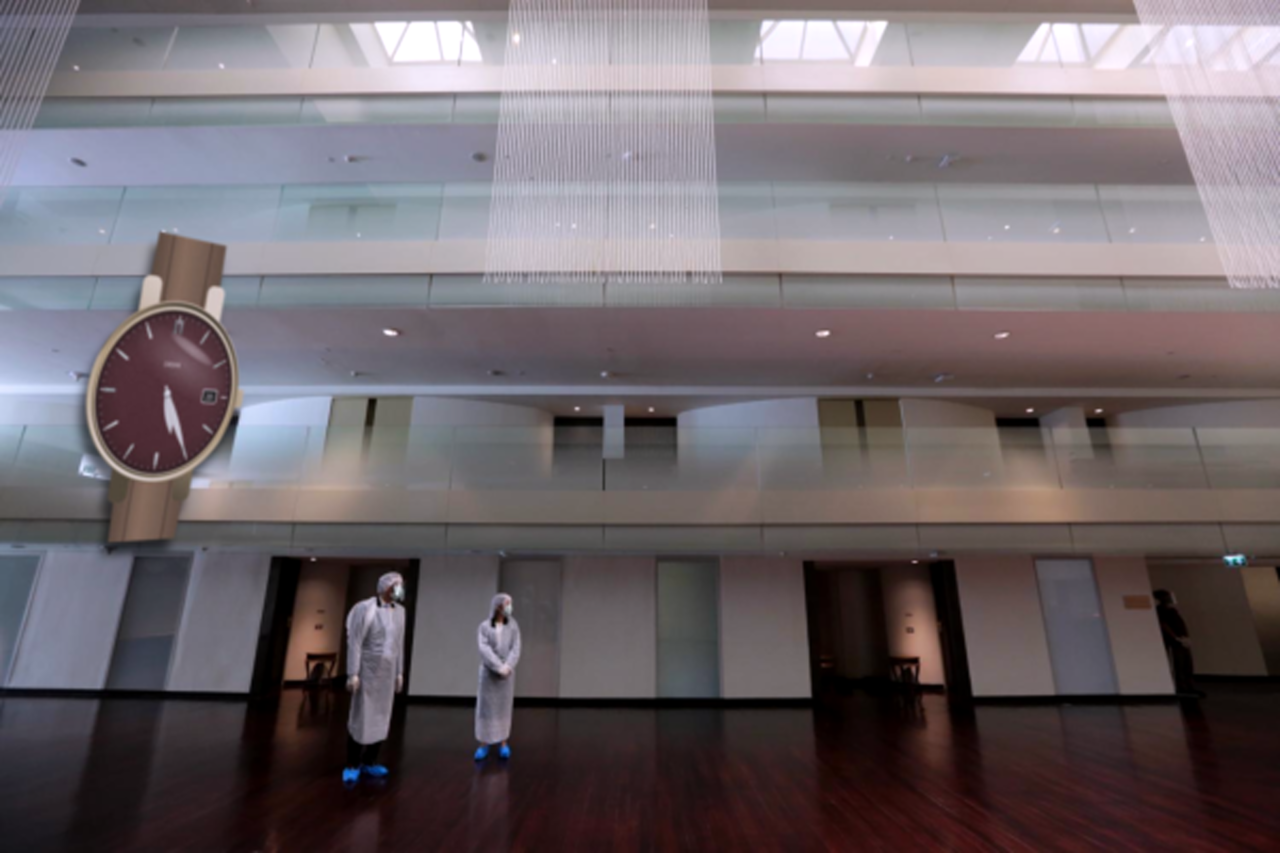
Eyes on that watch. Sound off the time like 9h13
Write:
5h25
